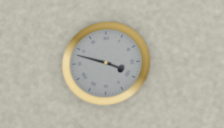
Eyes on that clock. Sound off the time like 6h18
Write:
3h48
